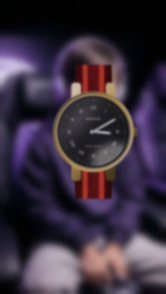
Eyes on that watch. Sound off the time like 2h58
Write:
3h10
